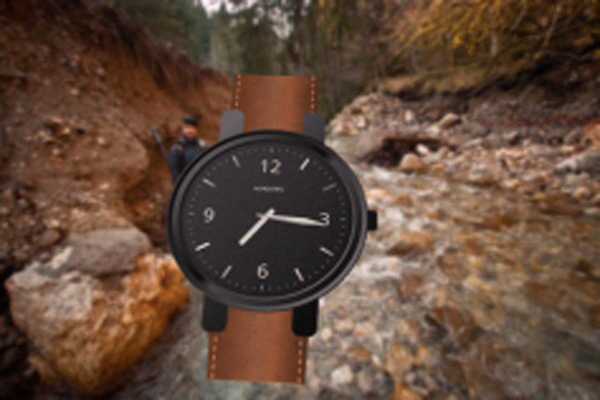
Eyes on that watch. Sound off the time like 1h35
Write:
7h16
